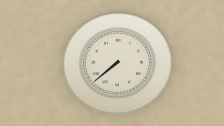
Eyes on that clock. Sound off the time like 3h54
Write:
7h38
